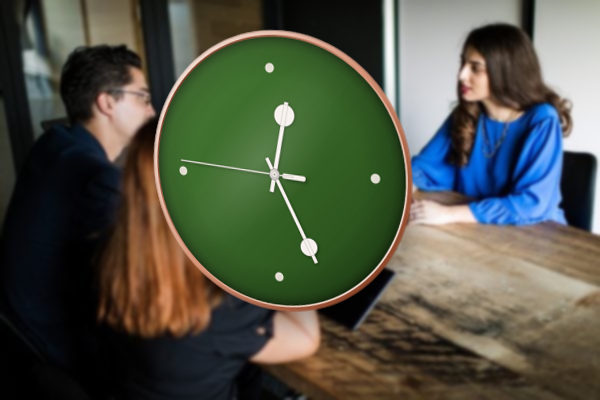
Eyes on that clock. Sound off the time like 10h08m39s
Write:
12h25m46s
